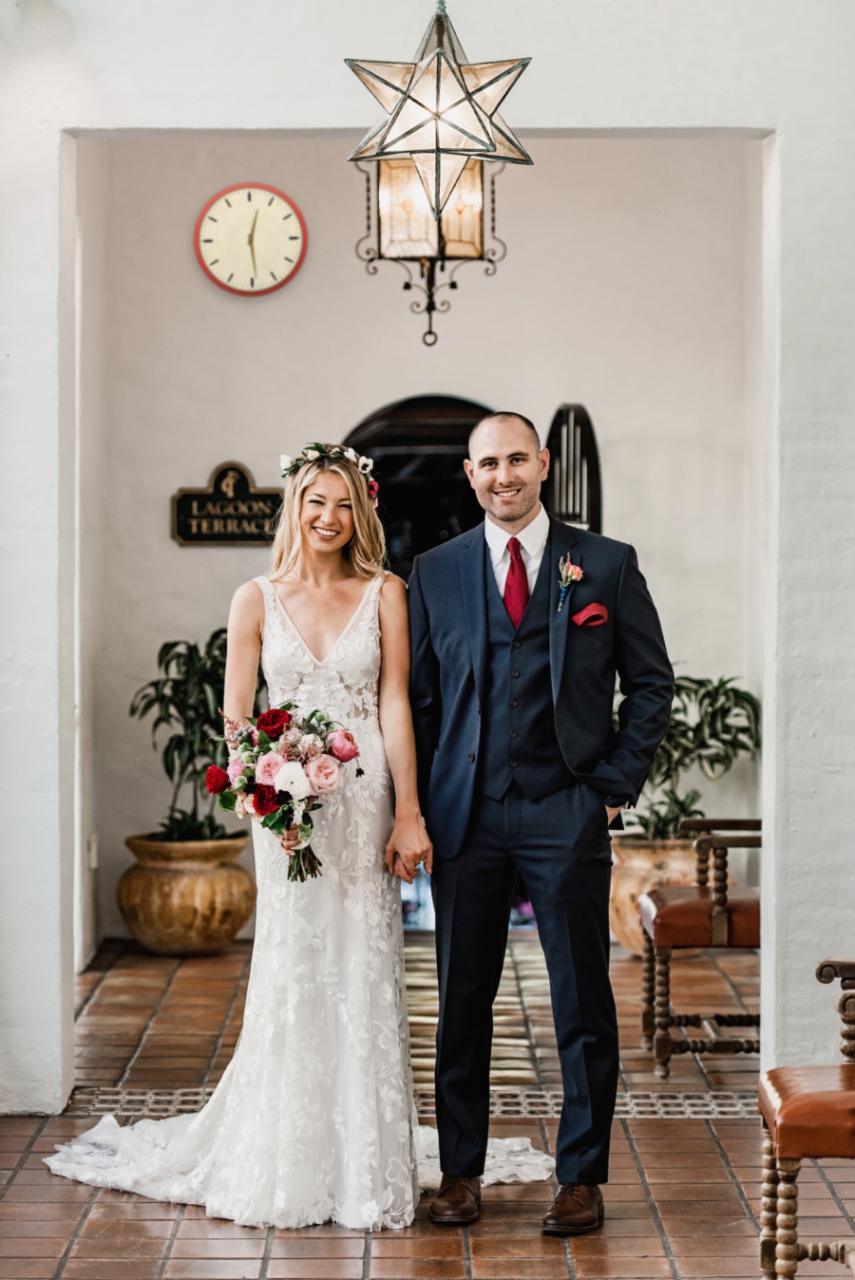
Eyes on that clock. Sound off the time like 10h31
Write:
12h29
